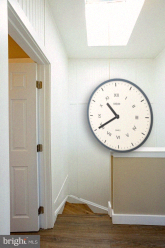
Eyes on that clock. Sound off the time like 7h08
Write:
10h40
